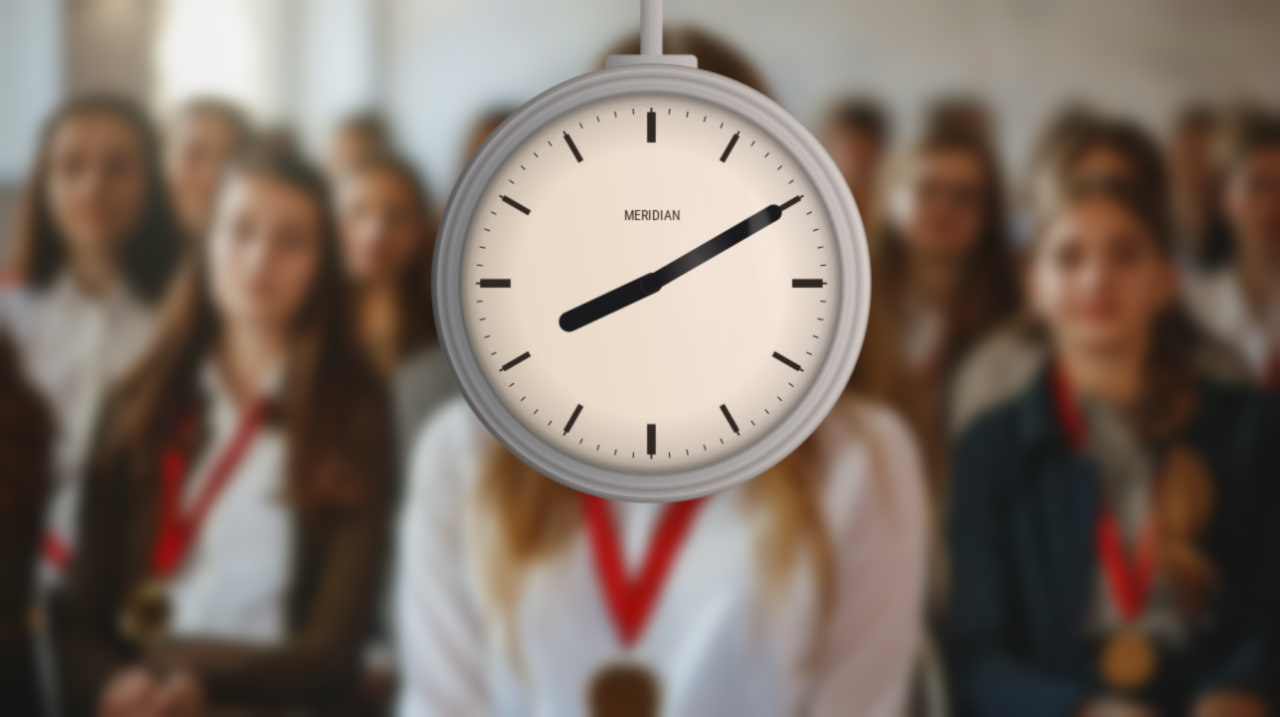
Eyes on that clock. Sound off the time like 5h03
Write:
8h10
